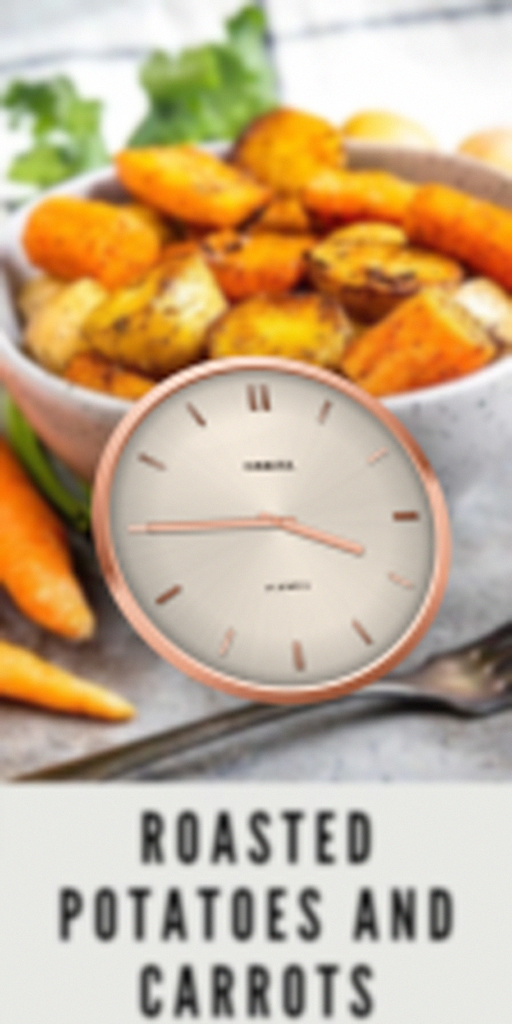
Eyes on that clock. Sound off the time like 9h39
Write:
3h45
